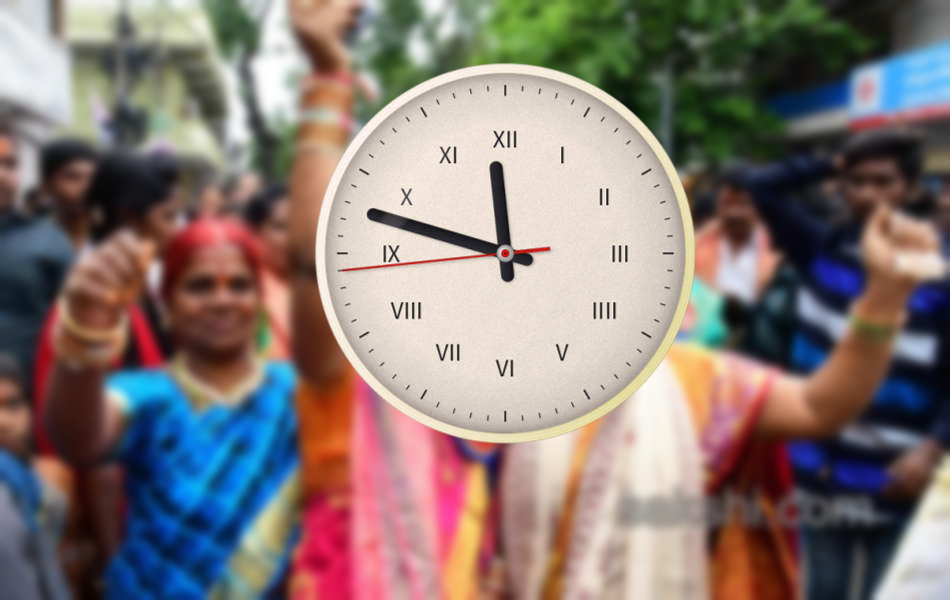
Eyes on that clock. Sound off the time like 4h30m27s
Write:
11h47m44s
